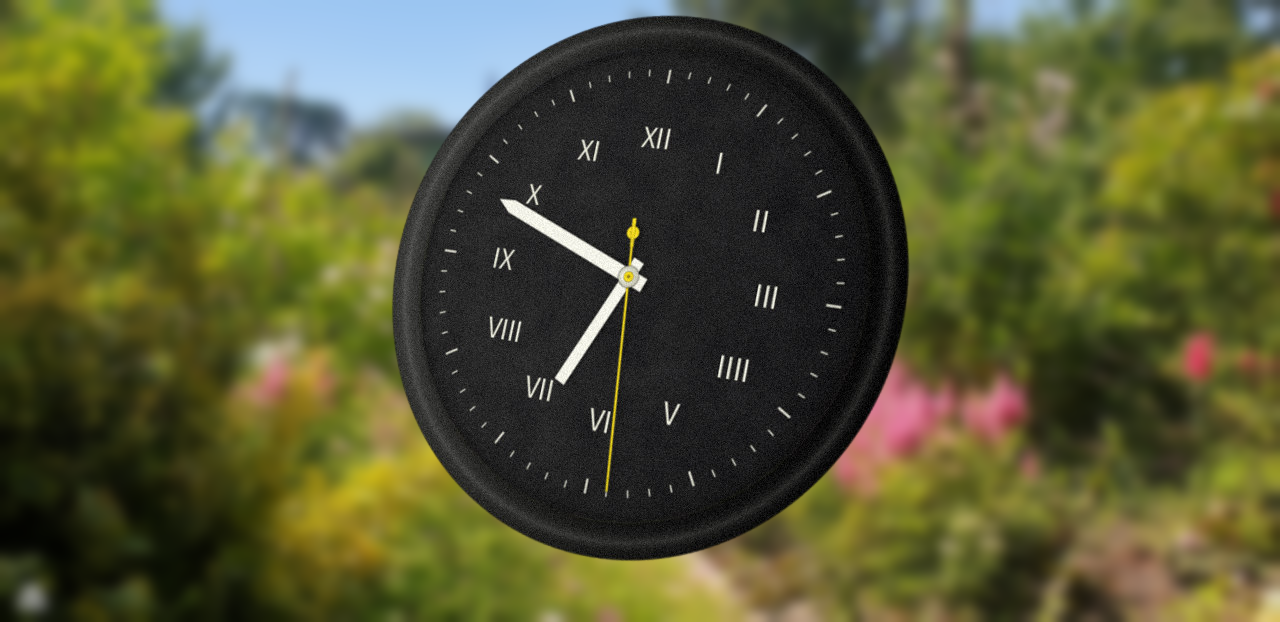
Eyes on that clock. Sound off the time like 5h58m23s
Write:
6h48m29s
